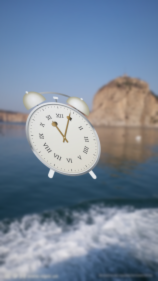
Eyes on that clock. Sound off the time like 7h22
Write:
11h04
